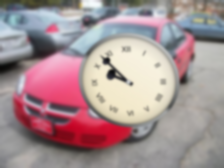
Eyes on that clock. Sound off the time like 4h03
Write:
9h53
